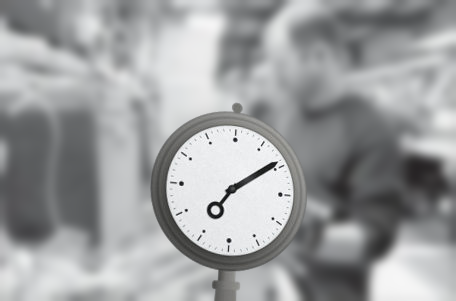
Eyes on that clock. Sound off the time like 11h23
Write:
7h09
